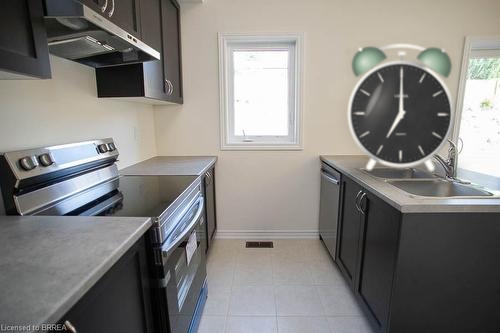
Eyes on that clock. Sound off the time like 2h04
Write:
7h00
